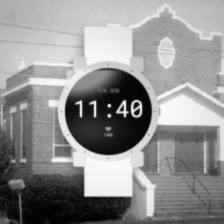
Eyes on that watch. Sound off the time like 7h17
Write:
11h40
